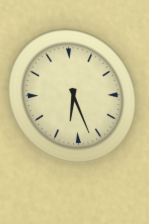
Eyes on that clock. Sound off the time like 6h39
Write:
6h27
